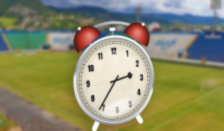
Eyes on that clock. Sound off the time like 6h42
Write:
2h36
